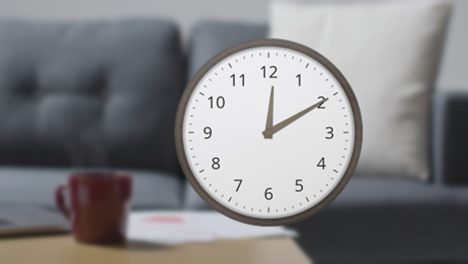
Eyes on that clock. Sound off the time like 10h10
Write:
12h10
